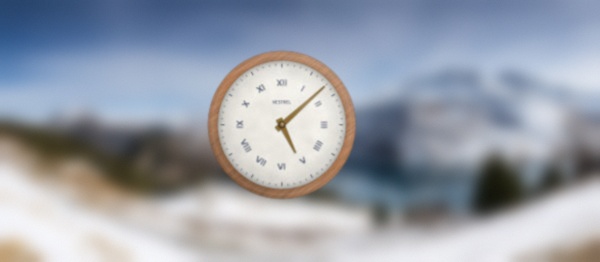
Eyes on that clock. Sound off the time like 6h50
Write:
5h08
